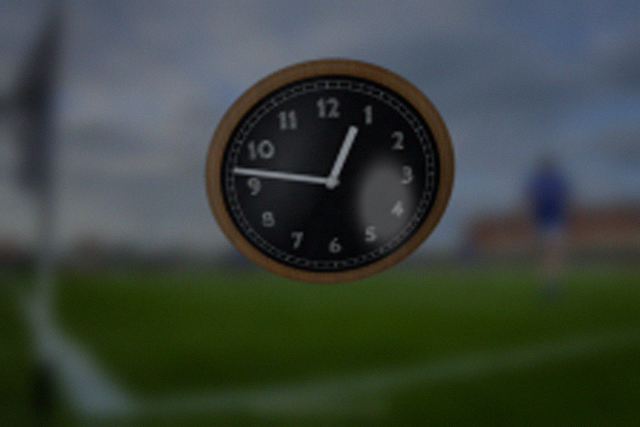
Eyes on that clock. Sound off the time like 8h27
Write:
12h47
